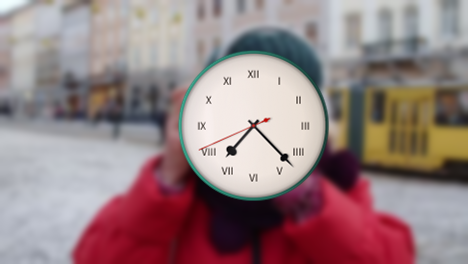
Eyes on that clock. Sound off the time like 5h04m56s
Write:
7h22m41s
